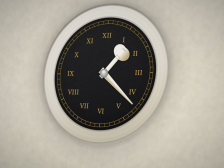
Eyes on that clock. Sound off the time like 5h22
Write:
1h22
